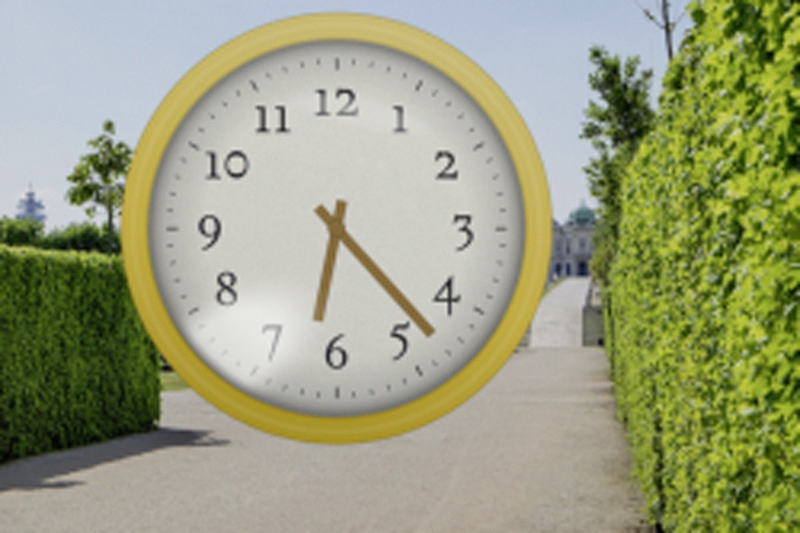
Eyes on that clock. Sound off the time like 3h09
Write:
6h23
